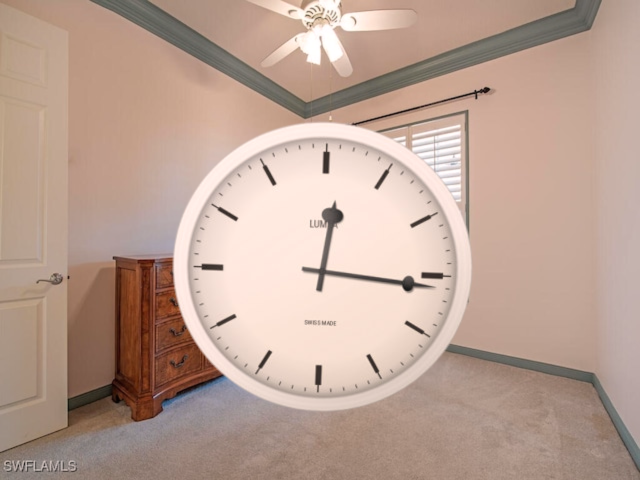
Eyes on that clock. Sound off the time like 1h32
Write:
12h16
